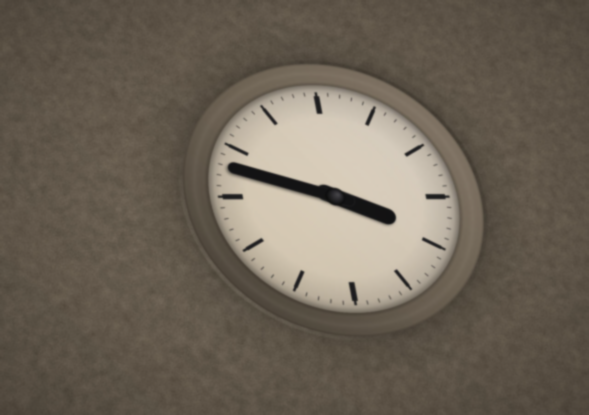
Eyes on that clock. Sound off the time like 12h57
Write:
3h48
